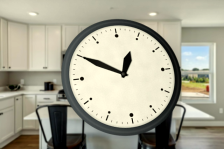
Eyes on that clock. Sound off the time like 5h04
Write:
12h50
